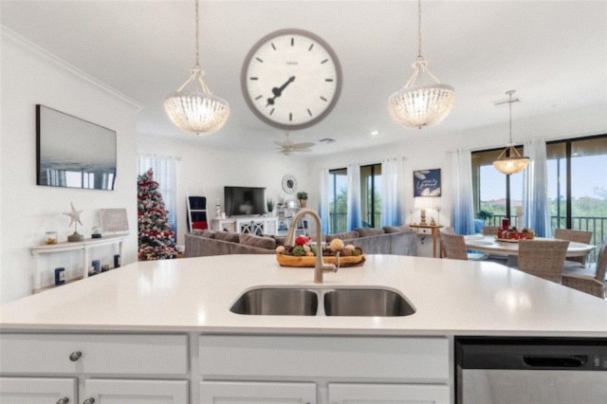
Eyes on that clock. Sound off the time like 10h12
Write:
7h37
